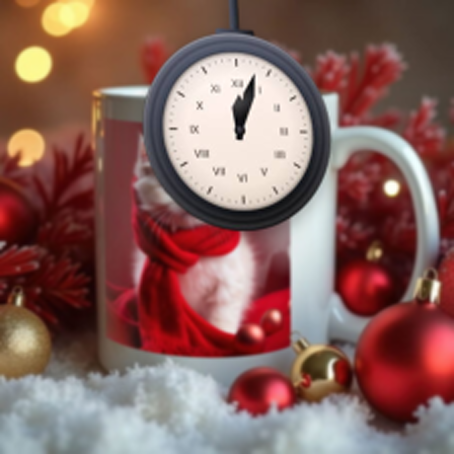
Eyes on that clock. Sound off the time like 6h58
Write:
12h03
